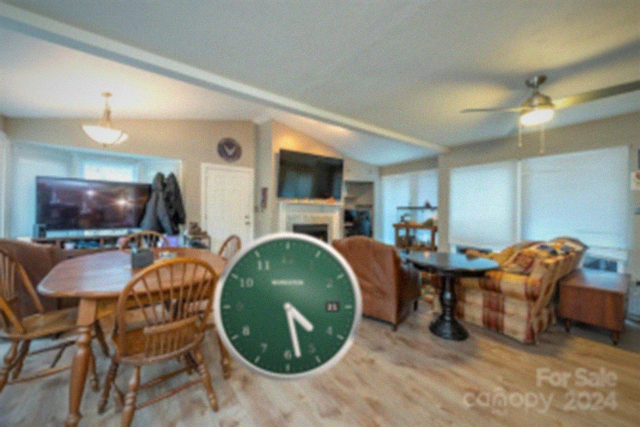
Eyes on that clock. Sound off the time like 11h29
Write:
4h28
